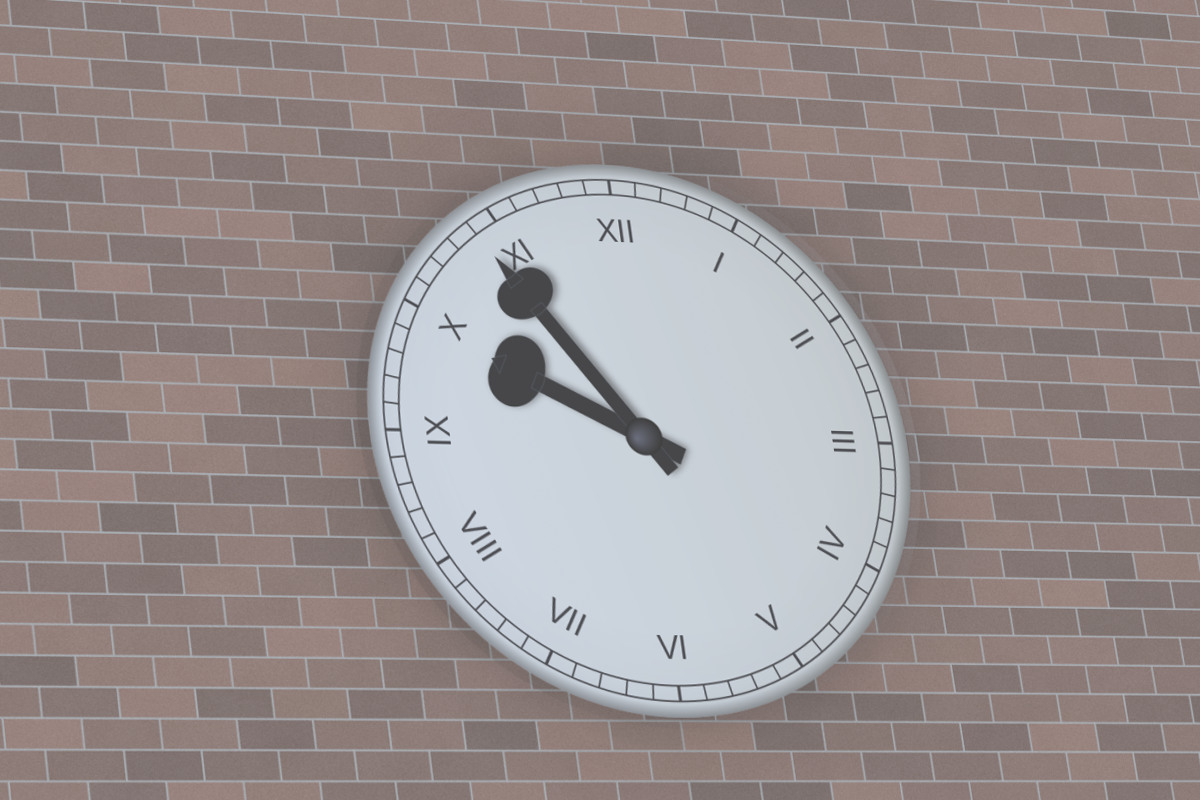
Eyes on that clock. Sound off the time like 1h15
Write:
9h54
